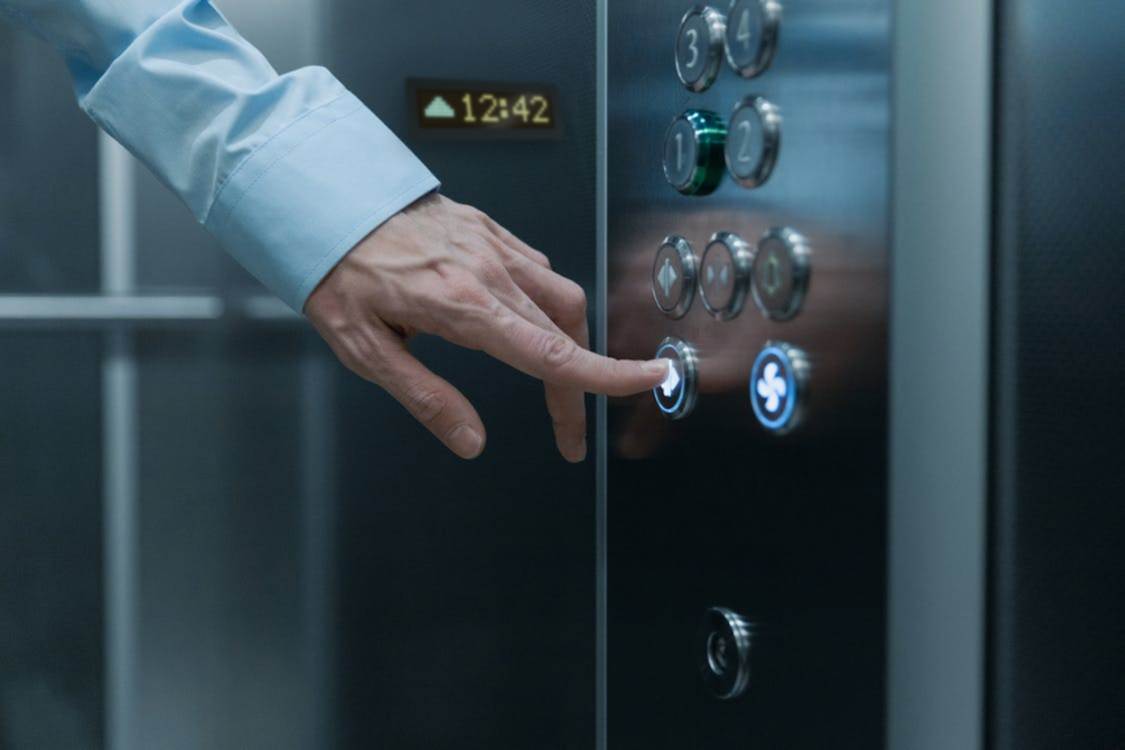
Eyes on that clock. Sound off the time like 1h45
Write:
12h42
